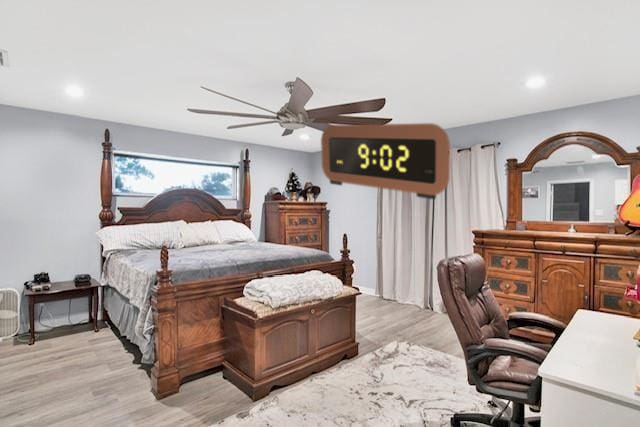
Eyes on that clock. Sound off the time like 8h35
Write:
9h02
